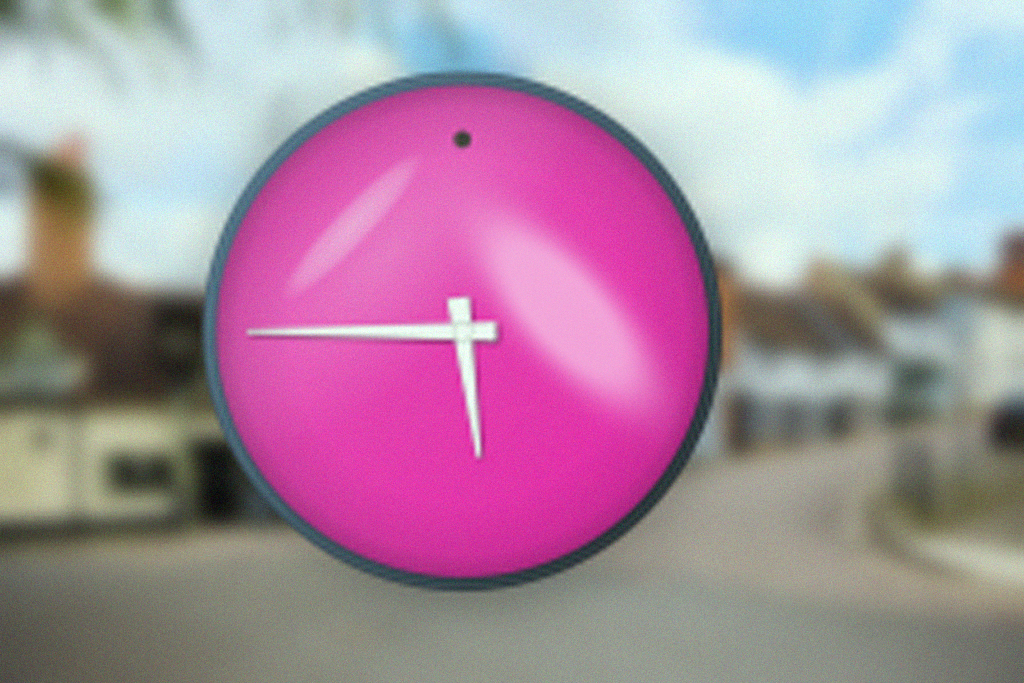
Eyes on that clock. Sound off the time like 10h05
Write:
5h45
